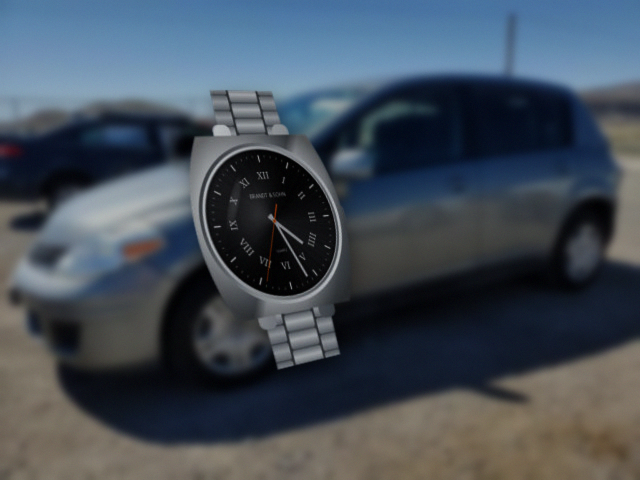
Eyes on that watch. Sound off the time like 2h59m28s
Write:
4h26m34s
